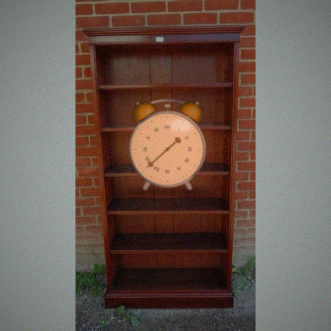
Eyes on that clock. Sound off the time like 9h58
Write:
1h38
